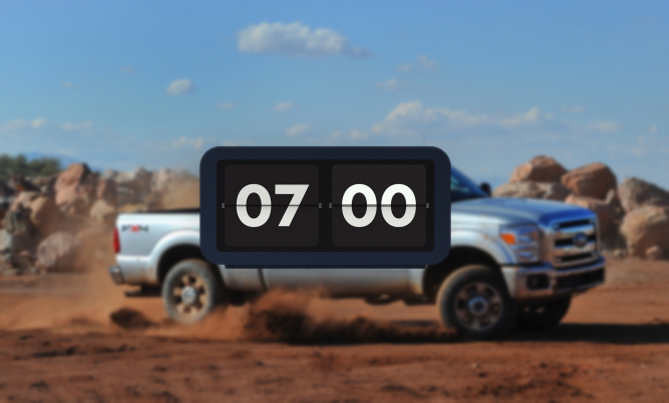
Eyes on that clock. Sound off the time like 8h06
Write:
7h00
